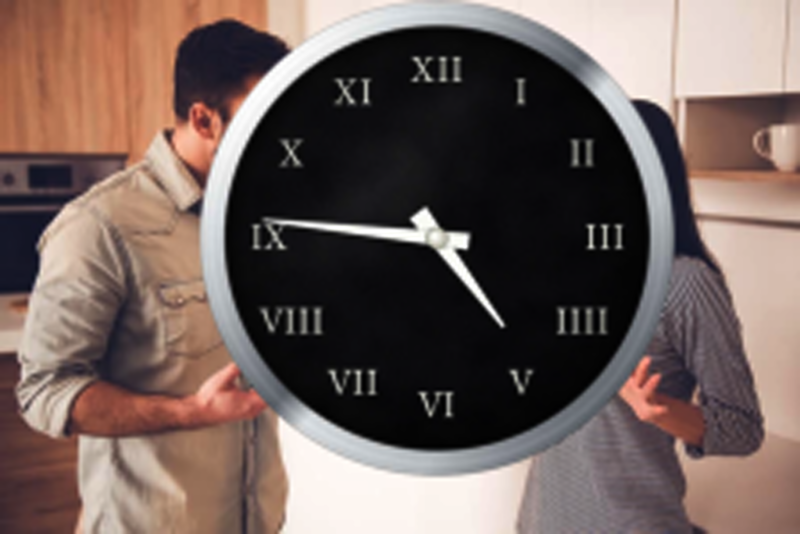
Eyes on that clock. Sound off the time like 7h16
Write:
4h46
